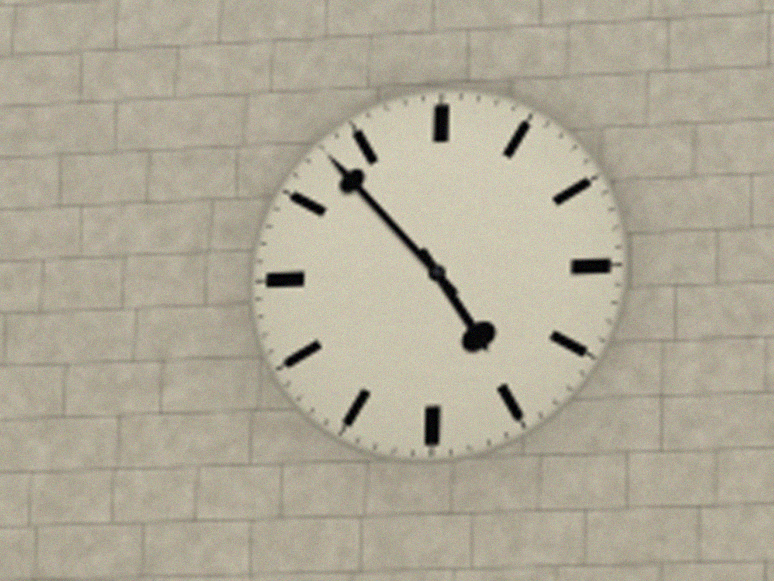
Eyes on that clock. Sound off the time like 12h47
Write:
4h53
